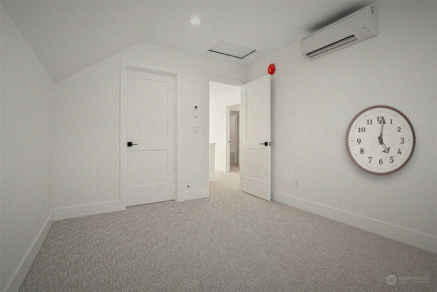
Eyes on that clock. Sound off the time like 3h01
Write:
5h01
